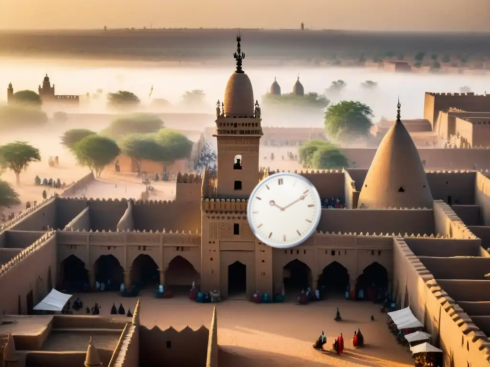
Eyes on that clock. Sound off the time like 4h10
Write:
10h11
